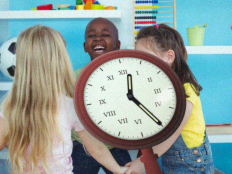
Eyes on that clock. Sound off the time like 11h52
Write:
12h25
